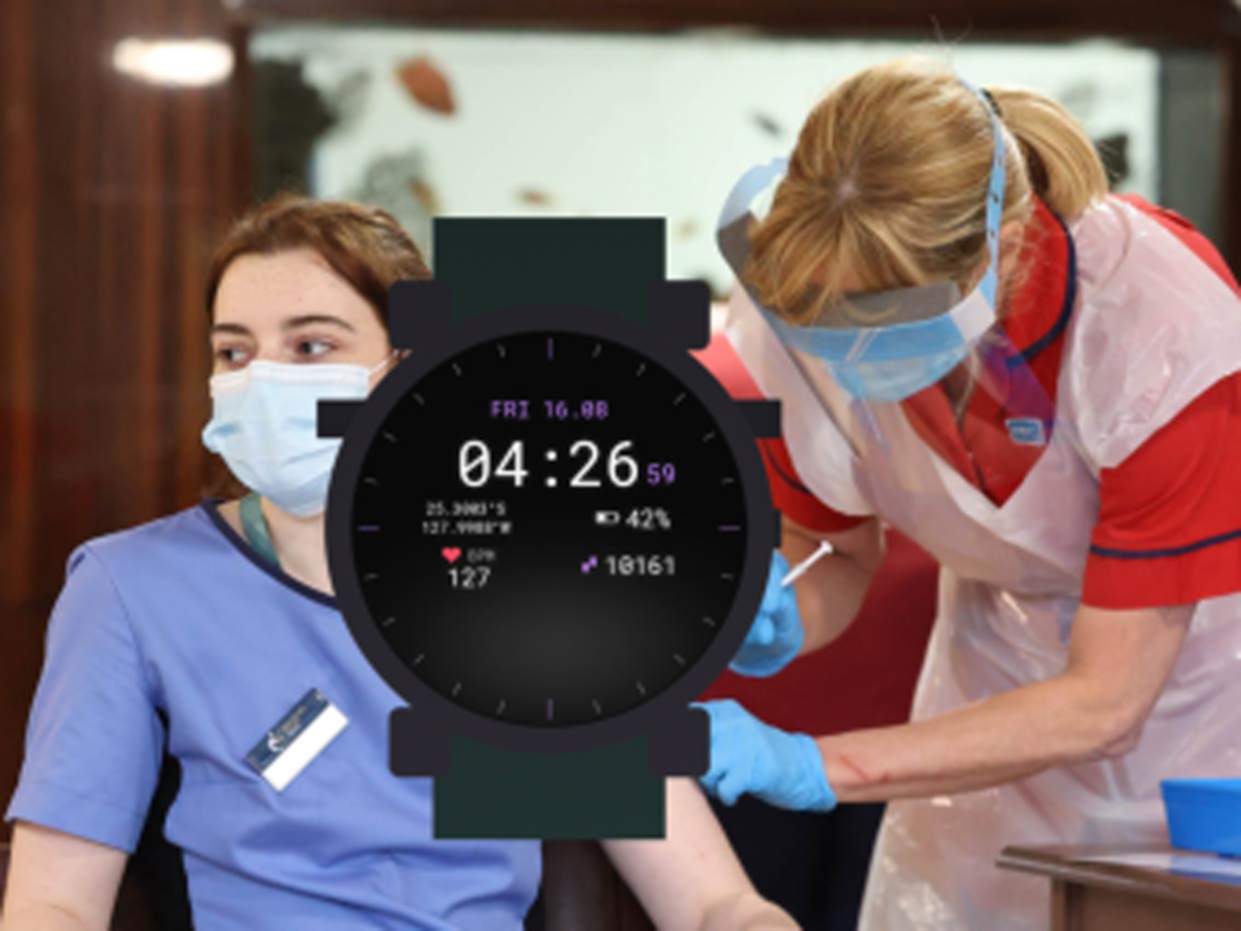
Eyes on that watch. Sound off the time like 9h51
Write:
4h26
